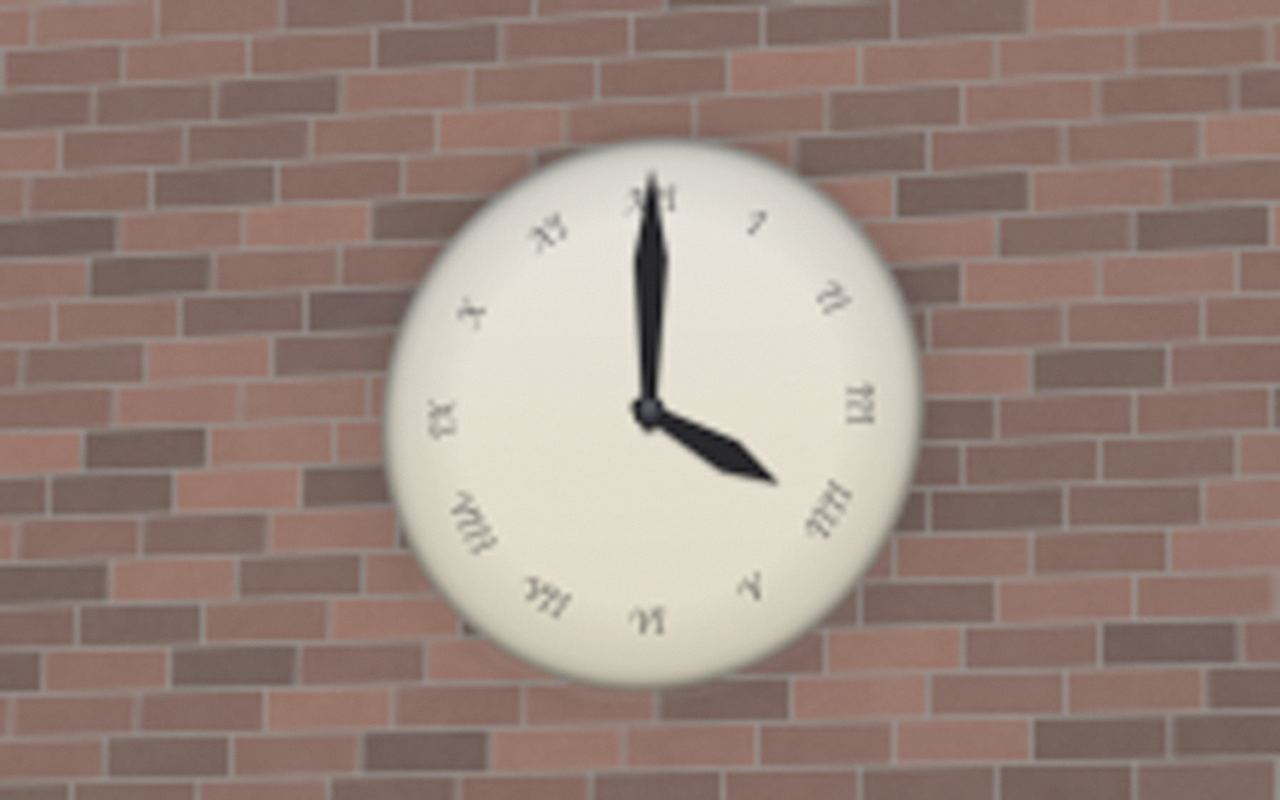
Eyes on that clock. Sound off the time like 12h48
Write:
4h00
